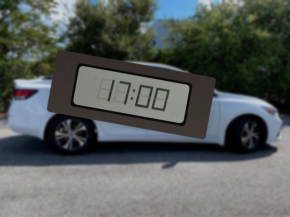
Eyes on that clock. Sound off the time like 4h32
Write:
17h00
